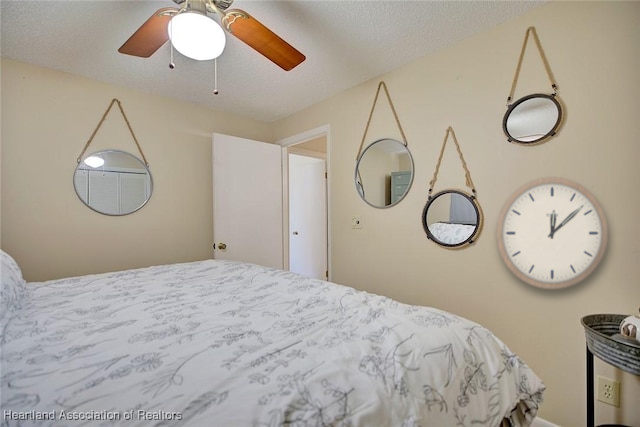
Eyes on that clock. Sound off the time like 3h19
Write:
12h08
